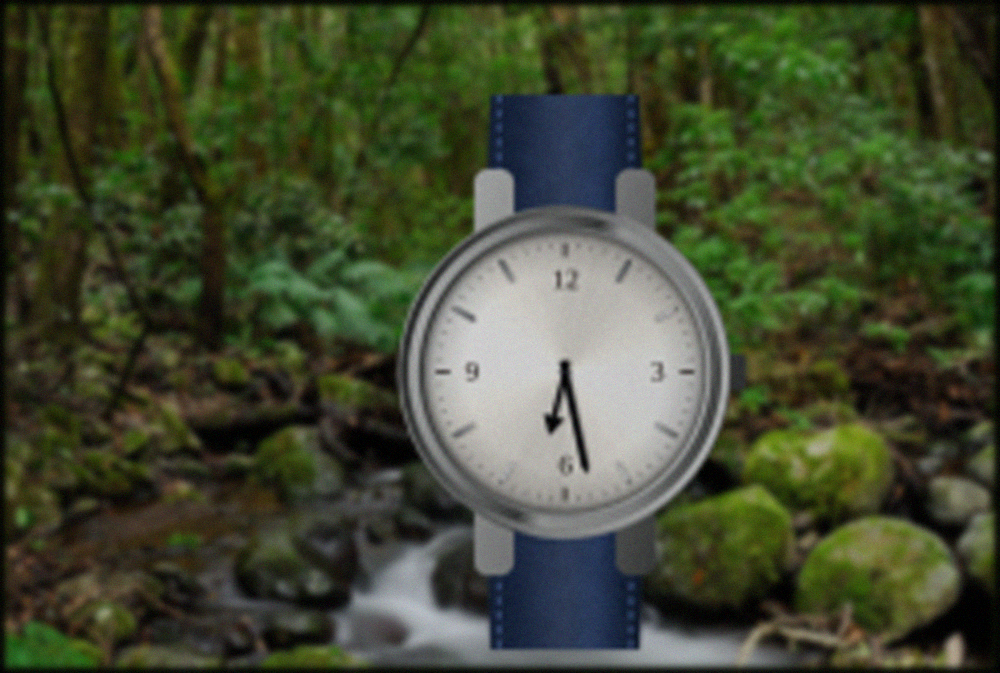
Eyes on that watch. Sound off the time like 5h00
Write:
6h28
